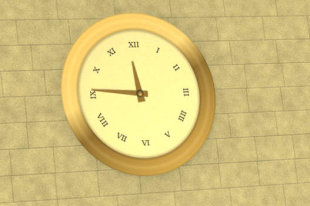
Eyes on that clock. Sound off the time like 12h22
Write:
11h46
